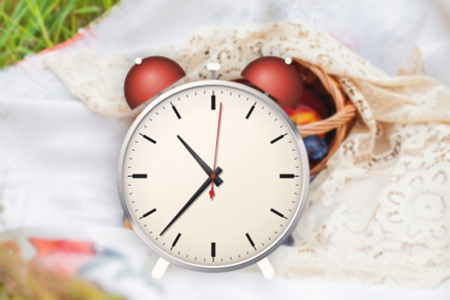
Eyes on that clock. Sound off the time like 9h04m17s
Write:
10h37m01s
